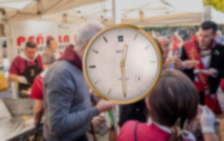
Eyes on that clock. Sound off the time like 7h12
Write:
12h30
